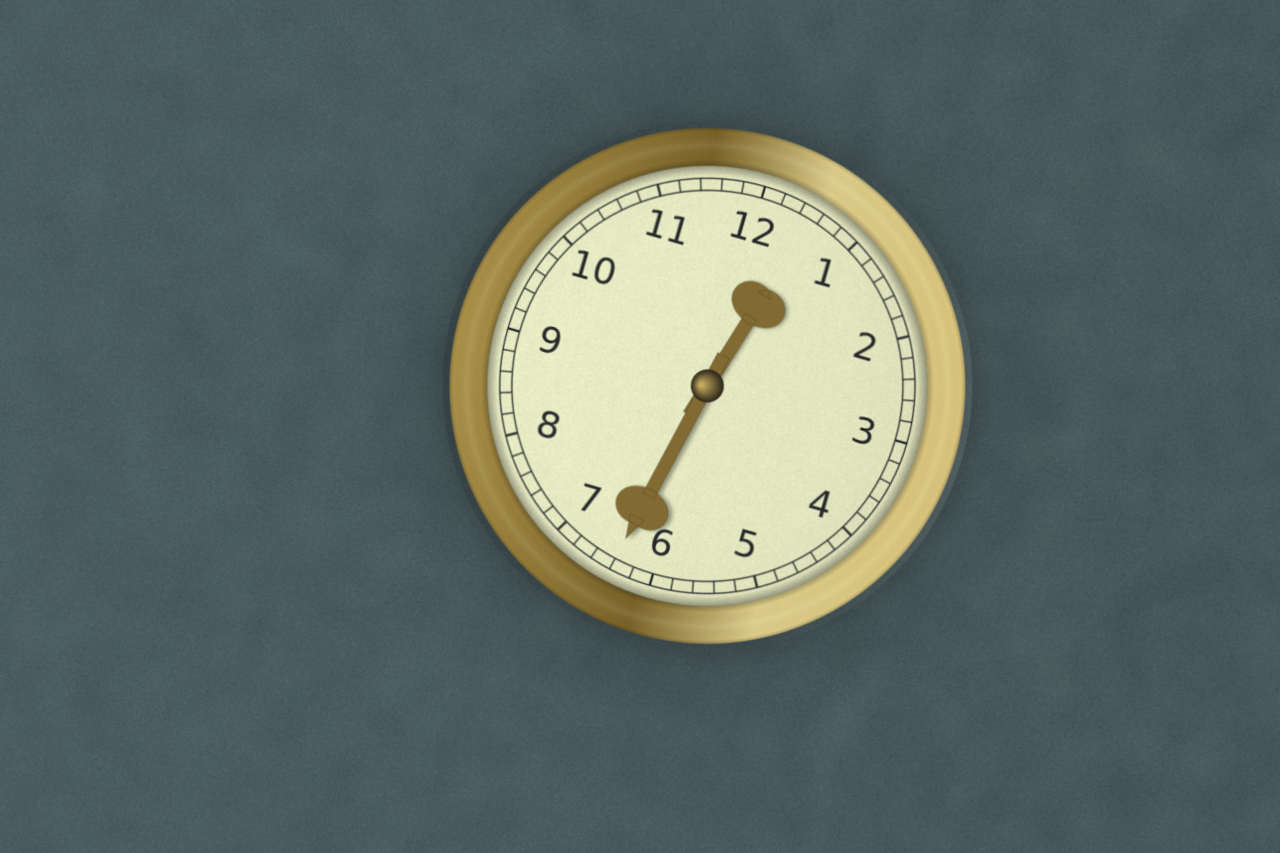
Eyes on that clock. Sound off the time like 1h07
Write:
12h32
